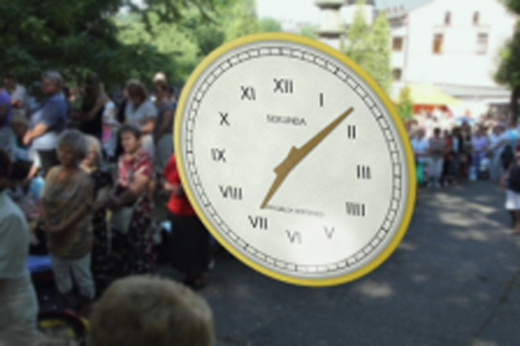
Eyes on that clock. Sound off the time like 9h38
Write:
7h08
